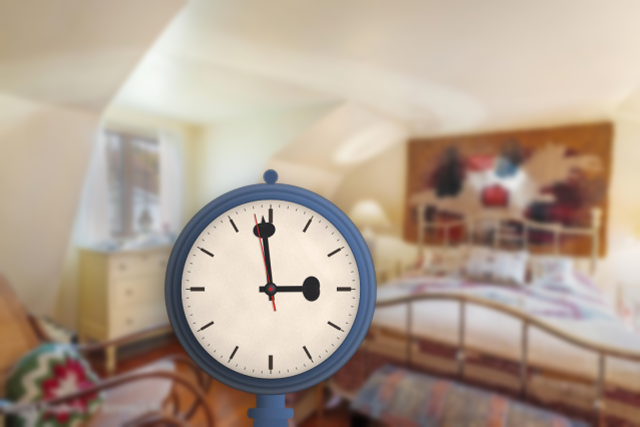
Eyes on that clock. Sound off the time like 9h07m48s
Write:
2h58m58s
